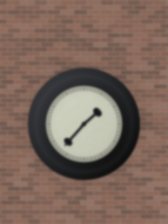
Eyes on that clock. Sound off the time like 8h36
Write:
1h37
